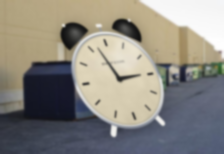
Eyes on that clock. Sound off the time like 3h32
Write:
2h57
